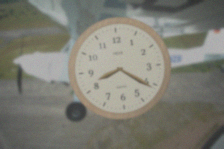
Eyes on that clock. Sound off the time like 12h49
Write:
8h21
